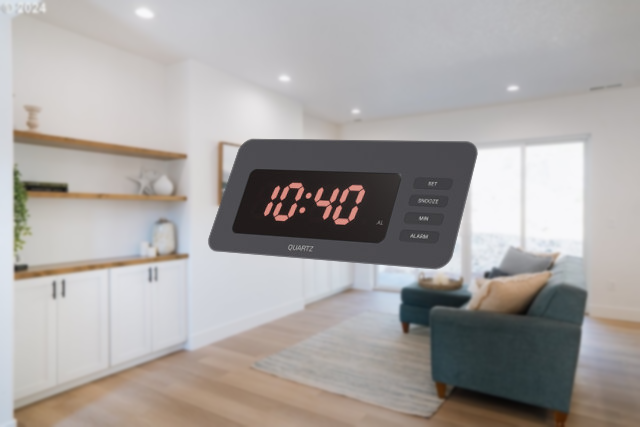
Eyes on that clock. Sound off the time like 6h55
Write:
10h40
